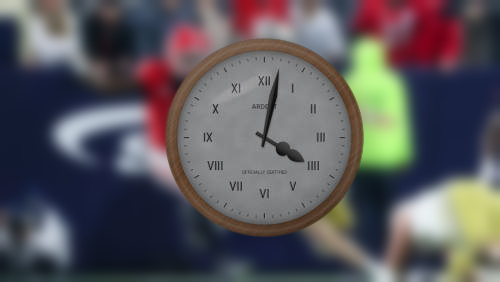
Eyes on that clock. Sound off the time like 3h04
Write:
4h02
